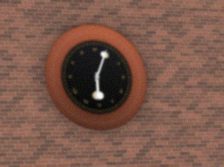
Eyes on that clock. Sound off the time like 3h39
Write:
6h04
